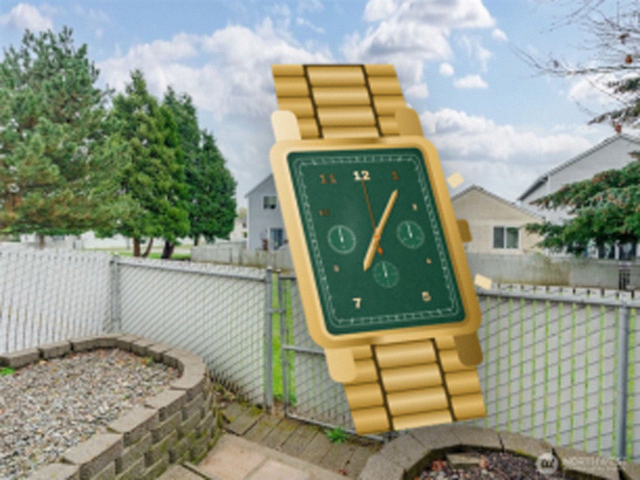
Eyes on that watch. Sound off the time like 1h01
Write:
7h06
